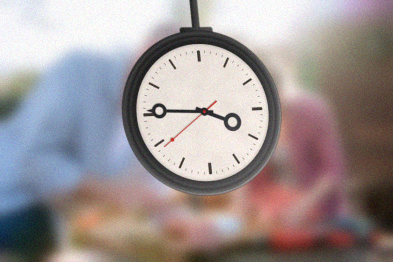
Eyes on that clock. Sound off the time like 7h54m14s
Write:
3h45m39s
